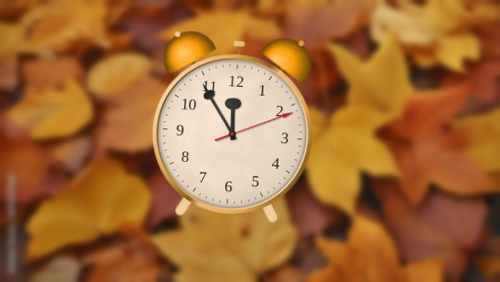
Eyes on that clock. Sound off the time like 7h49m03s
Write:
11h54m11s
